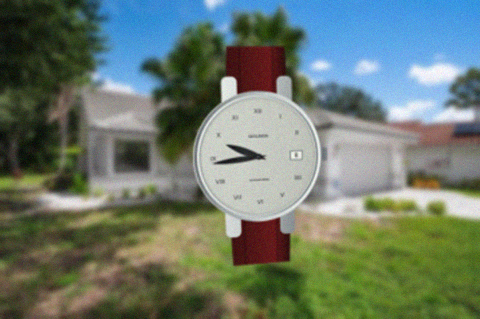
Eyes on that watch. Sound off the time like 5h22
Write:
9h44
